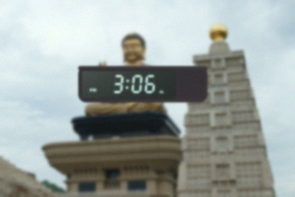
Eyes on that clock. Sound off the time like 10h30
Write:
3h06
